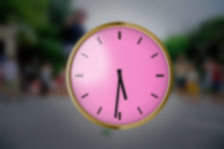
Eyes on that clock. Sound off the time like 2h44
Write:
5h31
